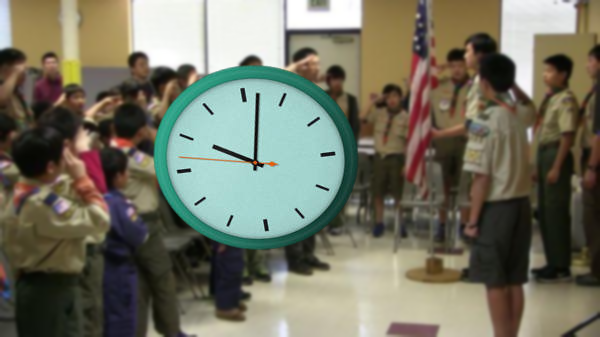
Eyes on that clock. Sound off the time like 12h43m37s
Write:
10h01m47s
